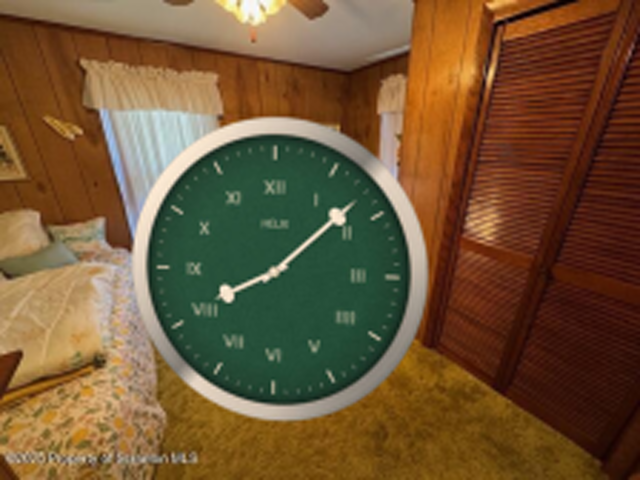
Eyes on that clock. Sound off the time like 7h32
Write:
8h08
